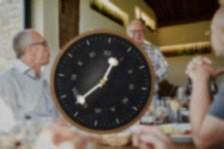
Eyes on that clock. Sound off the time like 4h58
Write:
12h37
